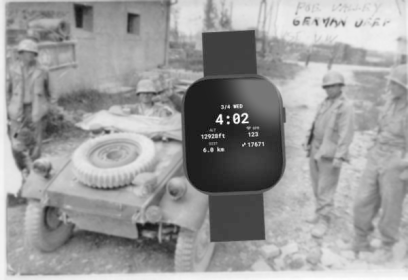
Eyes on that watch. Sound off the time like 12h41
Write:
4h02
